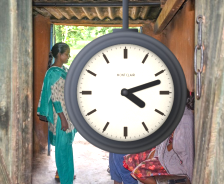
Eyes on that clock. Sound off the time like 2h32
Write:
4h12
